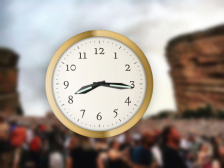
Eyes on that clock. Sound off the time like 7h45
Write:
8h16
